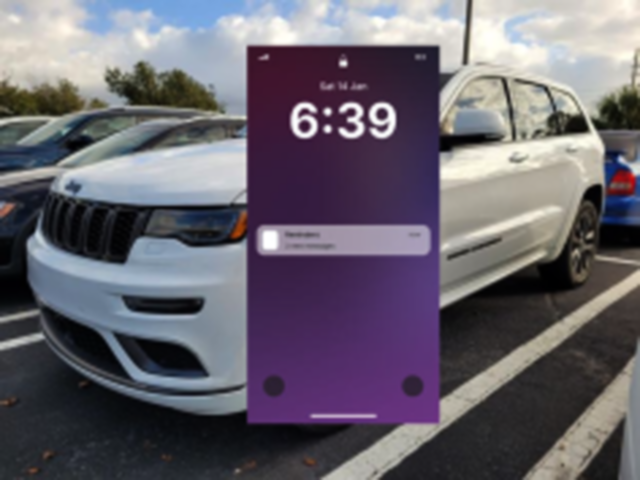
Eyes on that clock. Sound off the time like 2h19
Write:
6h39
